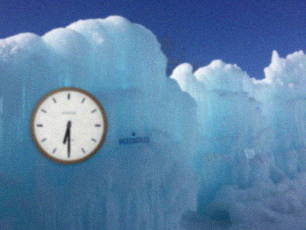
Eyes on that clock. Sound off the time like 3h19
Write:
6h30
